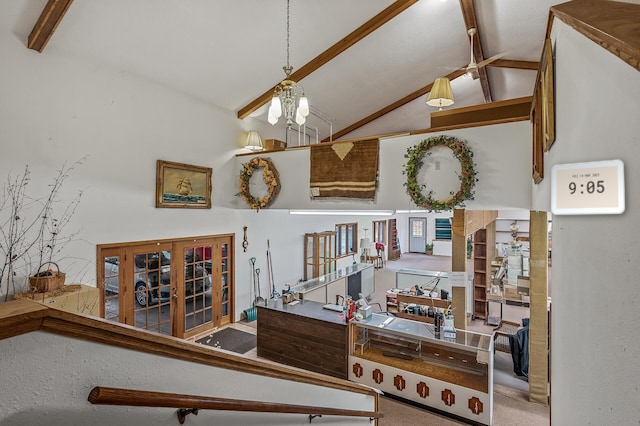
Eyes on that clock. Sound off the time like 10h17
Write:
9h05
